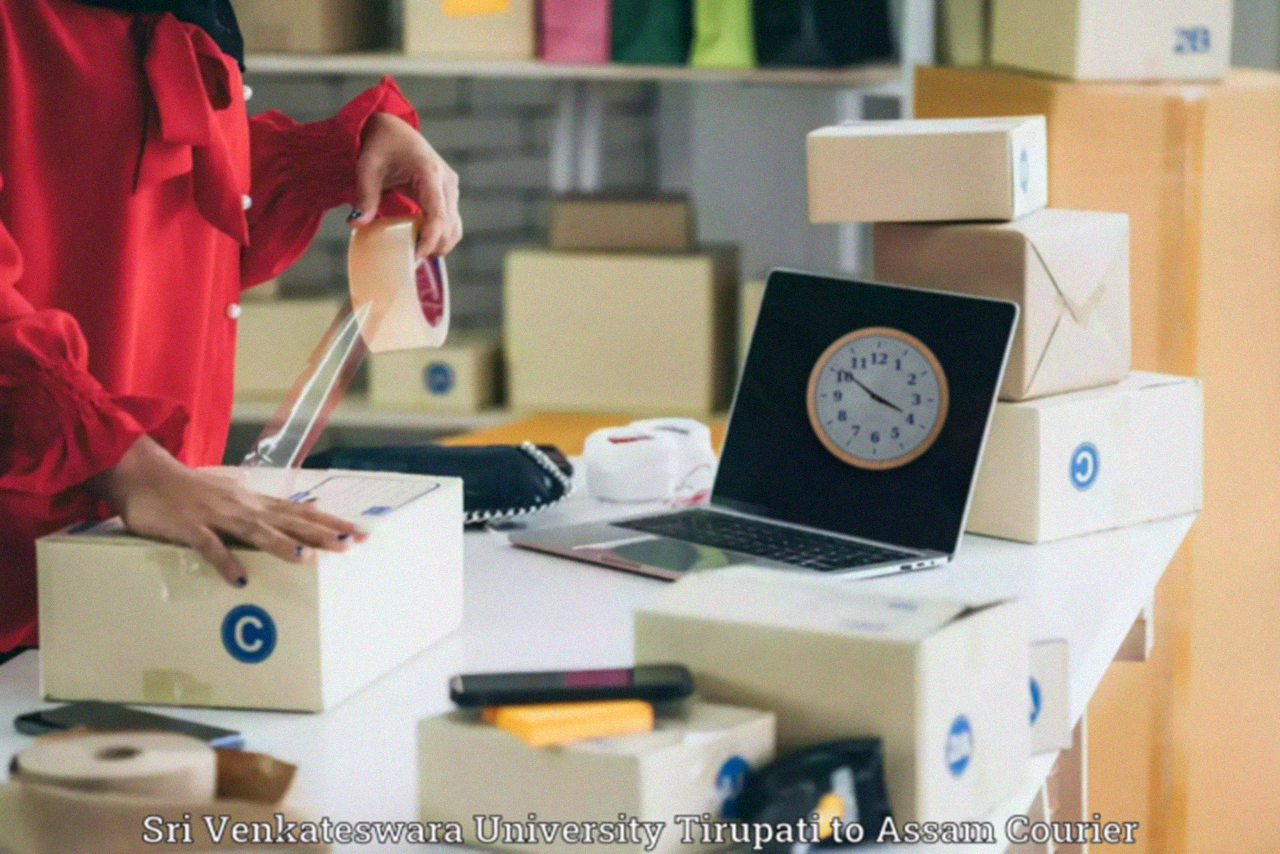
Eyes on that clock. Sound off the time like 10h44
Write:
3h51
